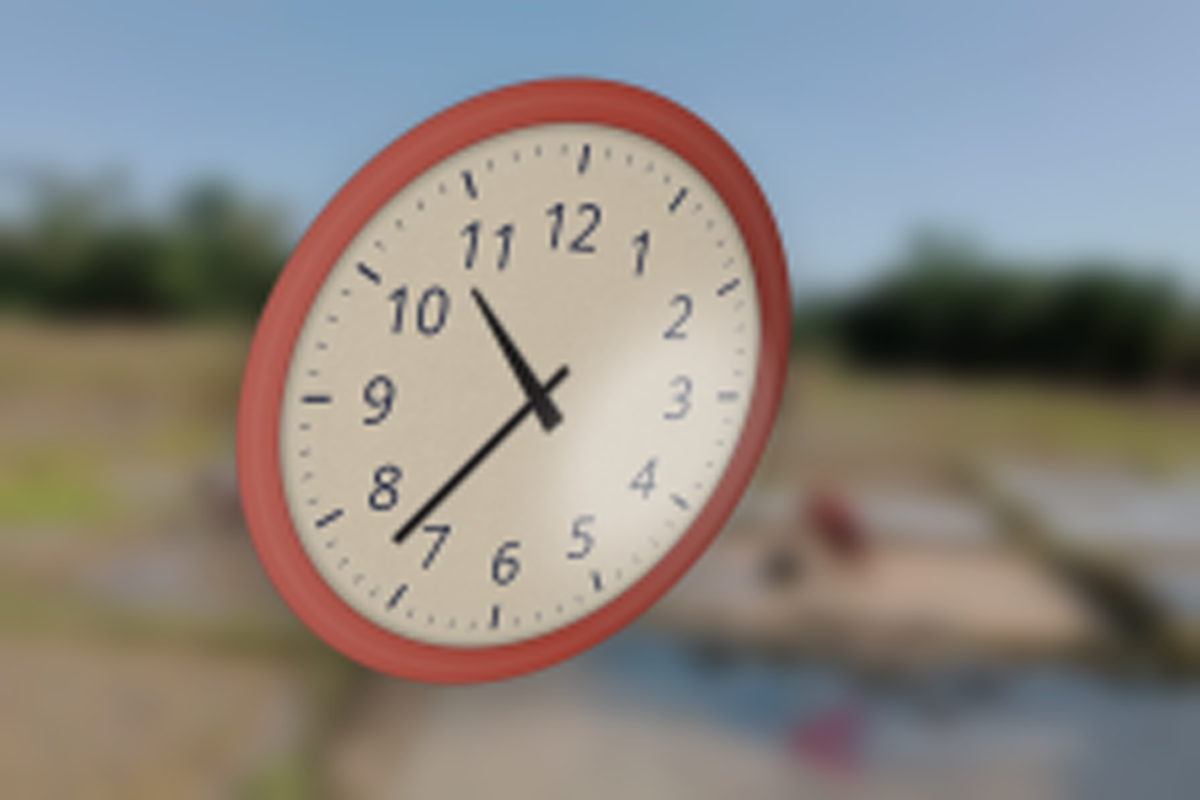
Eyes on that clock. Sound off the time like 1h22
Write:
10h37
